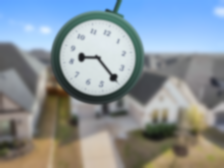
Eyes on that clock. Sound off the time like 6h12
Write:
8h20
